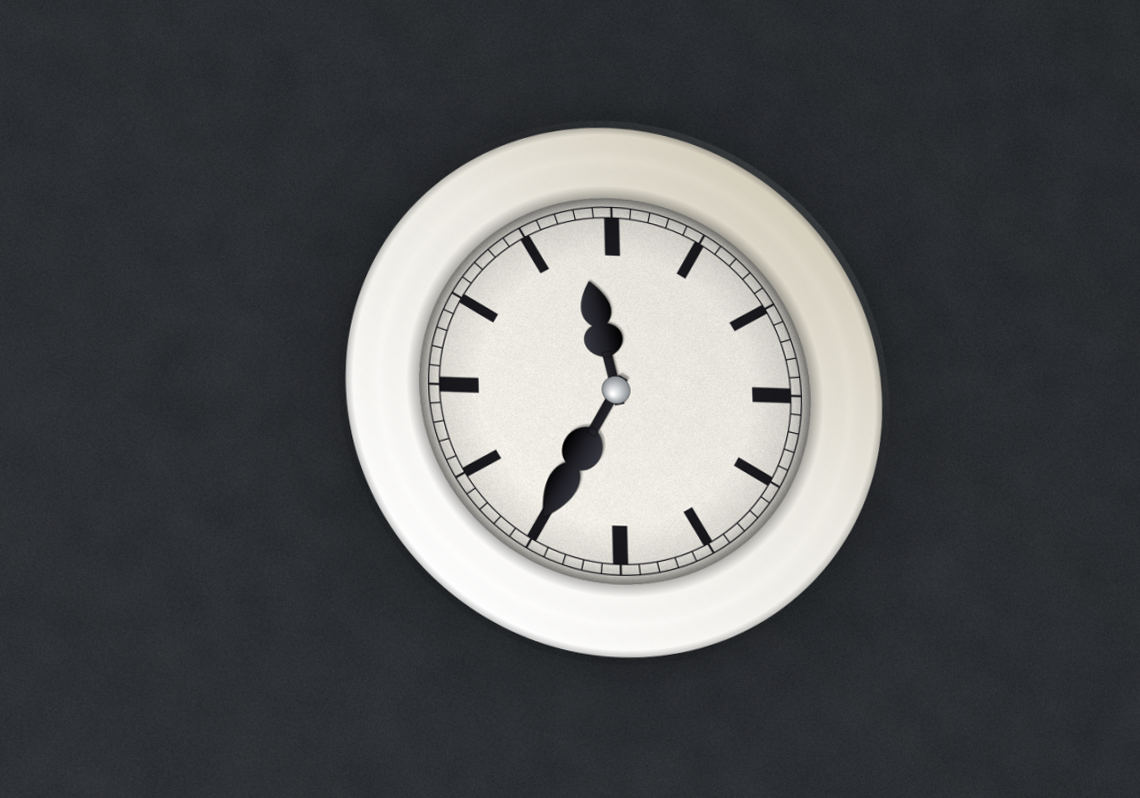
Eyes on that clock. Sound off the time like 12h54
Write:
11h35
